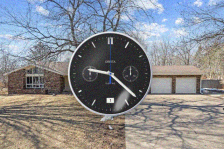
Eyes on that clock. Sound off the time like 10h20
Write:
9h22
